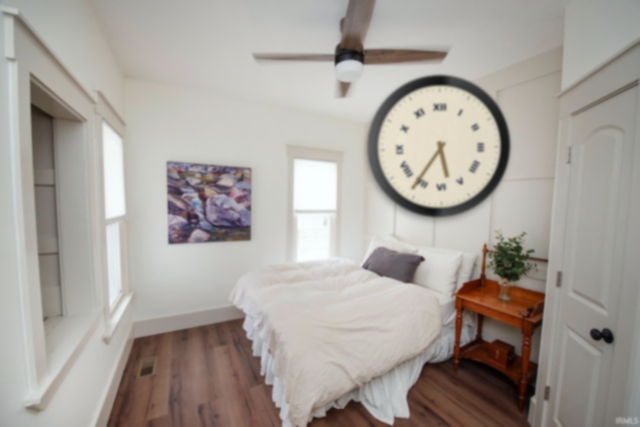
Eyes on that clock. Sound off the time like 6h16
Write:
5h36
